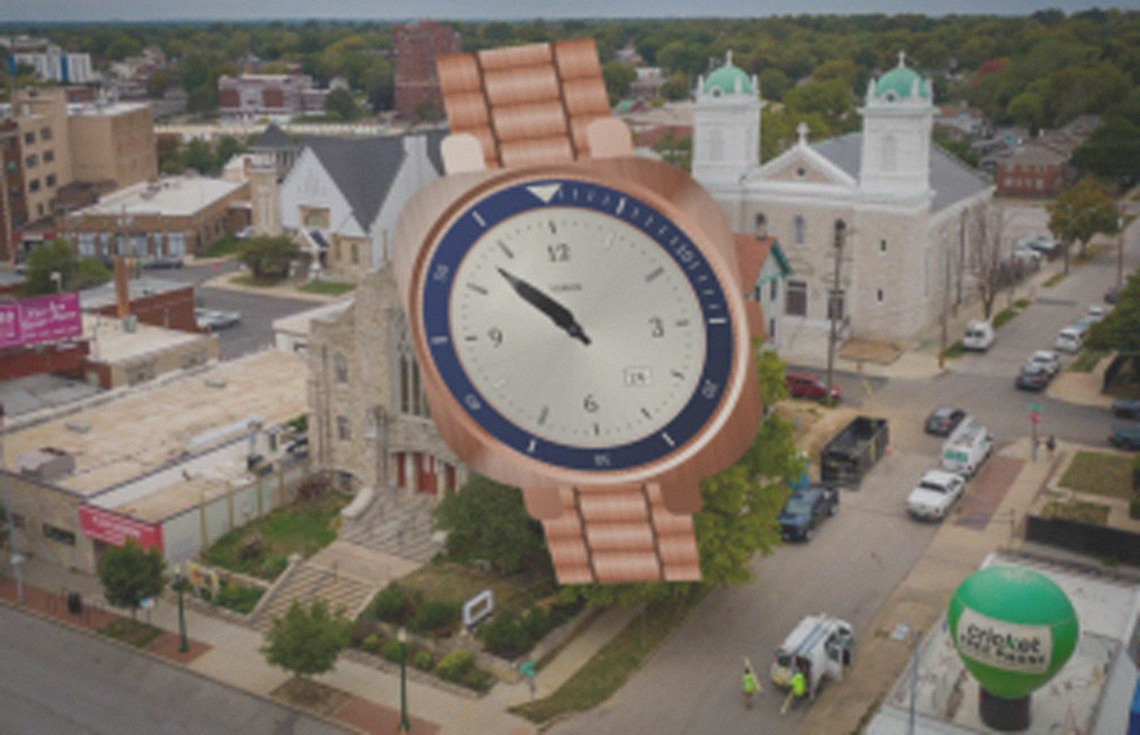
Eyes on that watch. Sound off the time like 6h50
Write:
10h53
